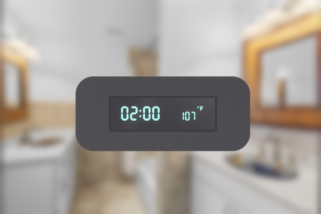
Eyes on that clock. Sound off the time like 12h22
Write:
2h00
